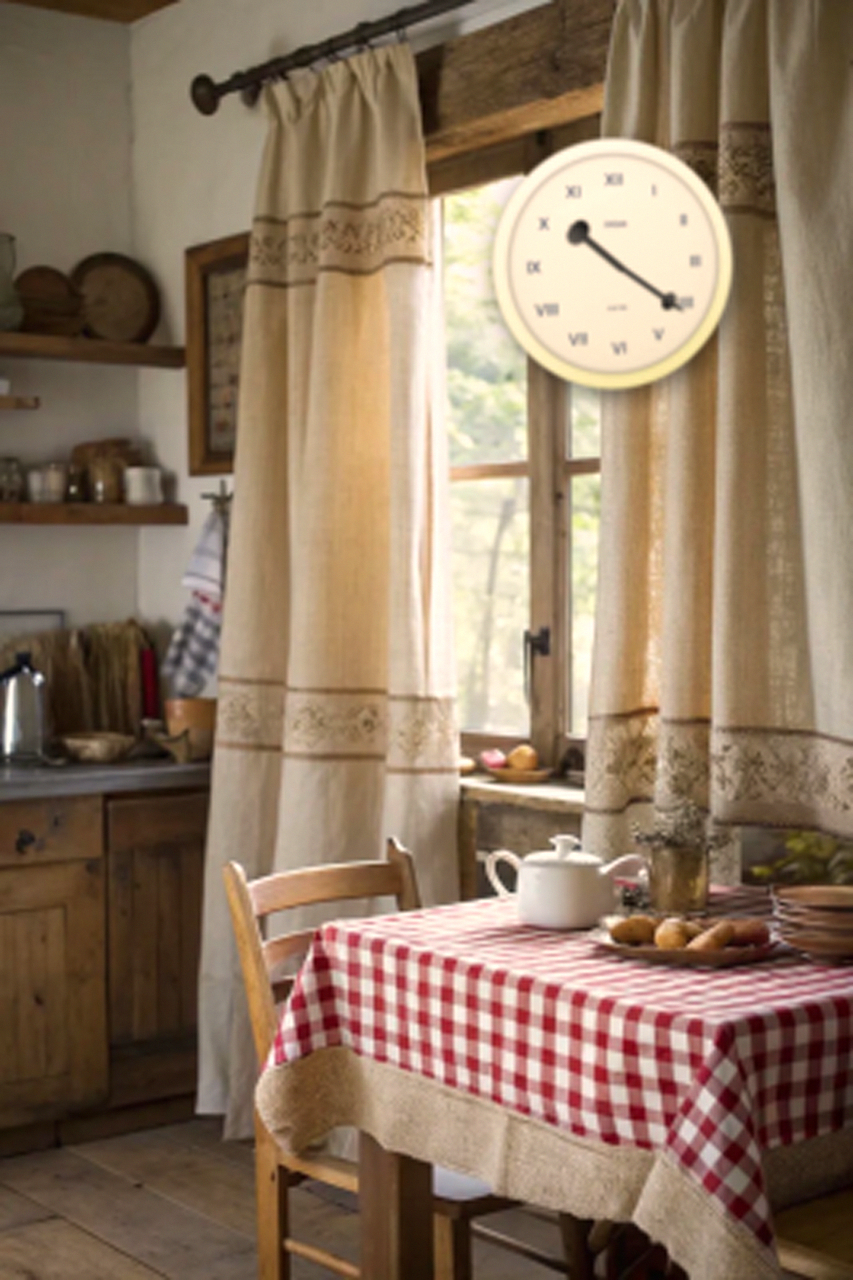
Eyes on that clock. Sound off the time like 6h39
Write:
10h21
